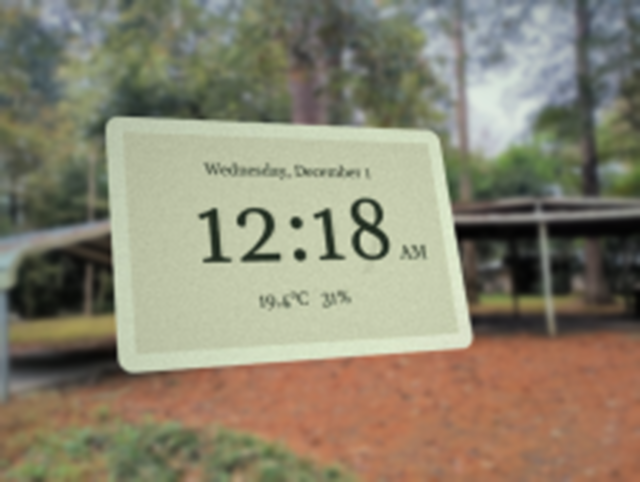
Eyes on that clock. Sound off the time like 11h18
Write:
12h18
